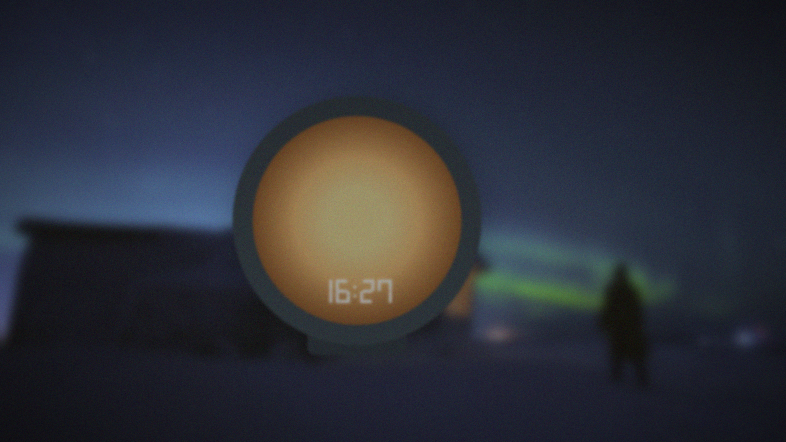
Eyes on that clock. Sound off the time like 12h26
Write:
16h27
